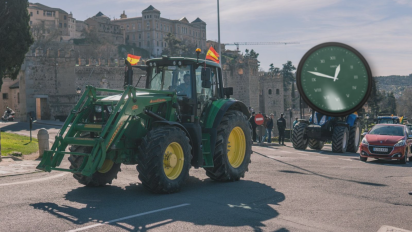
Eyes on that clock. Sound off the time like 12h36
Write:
12h48
